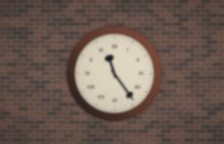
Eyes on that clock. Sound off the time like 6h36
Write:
11h24
